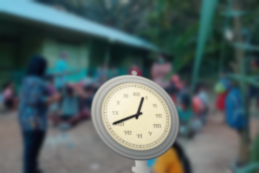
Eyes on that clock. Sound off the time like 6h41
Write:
12h41
